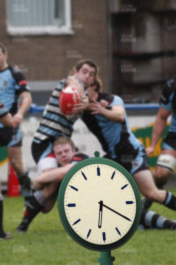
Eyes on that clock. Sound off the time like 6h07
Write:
6h20
